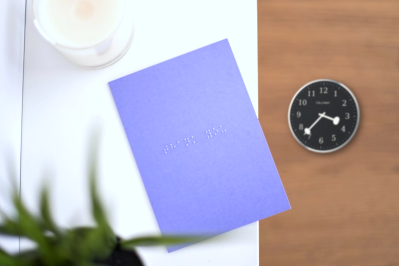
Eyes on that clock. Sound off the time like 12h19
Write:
3h37
